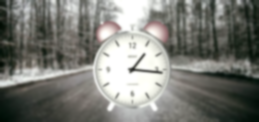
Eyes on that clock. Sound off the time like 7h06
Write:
1h16
